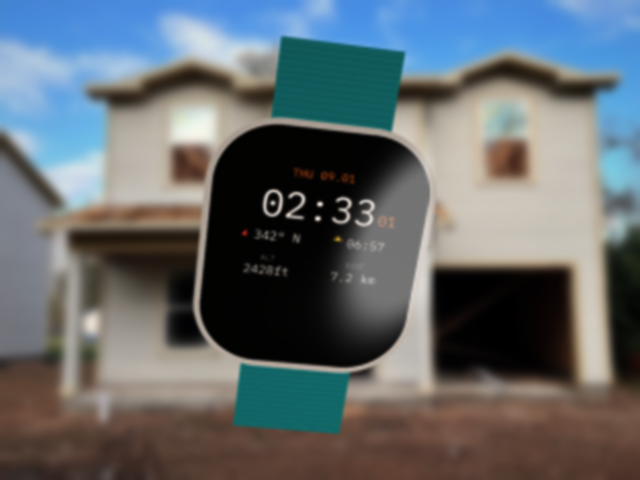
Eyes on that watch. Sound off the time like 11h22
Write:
2h33
